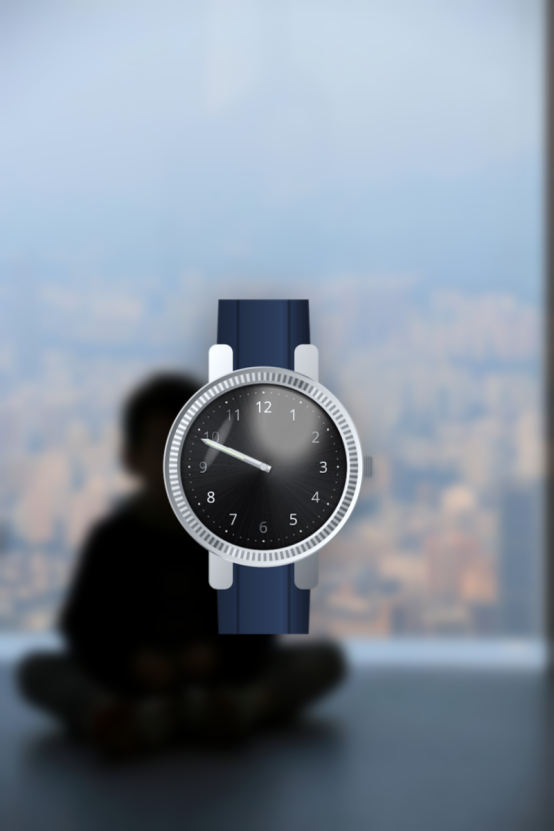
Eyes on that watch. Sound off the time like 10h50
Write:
9h49
